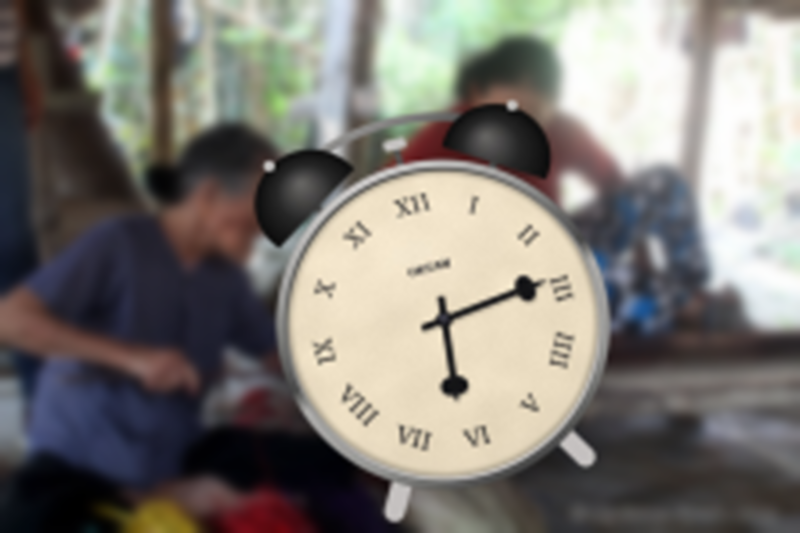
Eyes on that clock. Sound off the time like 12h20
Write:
6h14
